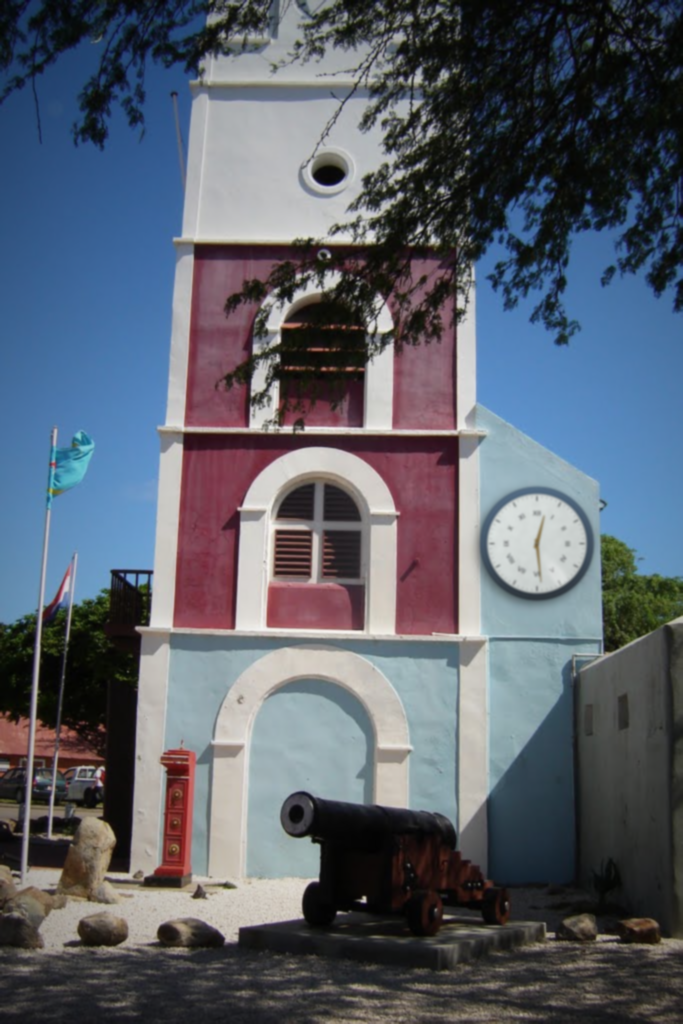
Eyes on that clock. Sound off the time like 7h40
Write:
12h29
